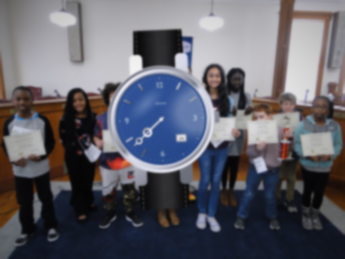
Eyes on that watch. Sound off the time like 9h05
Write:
7h38
